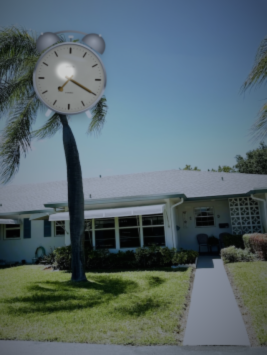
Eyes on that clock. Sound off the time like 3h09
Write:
7h20
